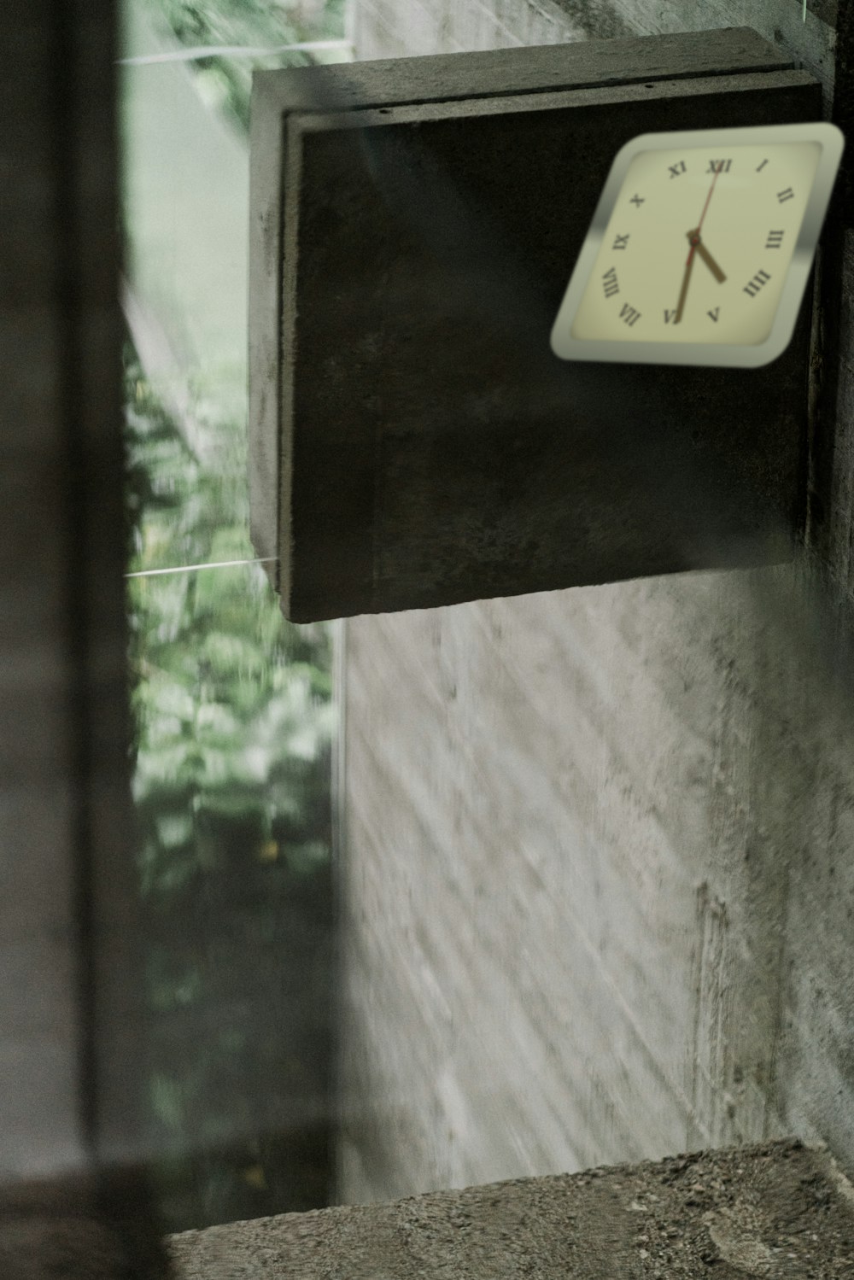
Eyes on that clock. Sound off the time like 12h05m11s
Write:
4h29m00s
